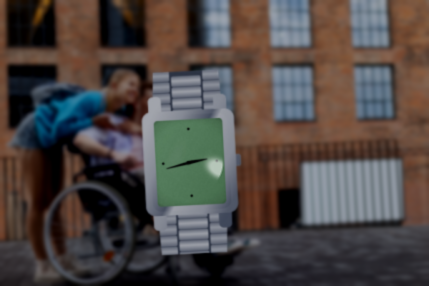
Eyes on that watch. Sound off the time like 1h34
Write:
2h43
